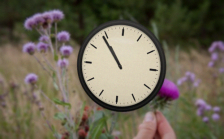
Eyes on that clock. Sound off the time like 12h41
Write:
10h54
